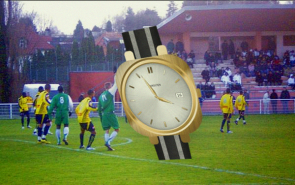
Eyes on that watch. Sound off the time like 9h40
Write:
3h56
